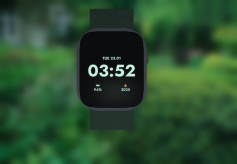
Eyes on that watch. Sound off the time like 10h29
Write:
3h52
